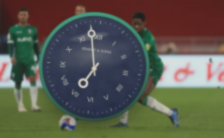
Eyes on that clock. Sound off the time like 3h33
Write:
6h58
